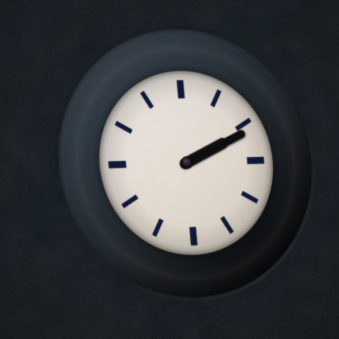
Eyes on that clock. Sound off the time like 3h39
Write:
2h11
